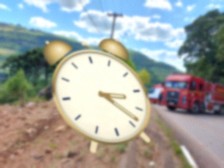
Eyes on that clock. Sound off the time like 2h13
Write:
3h23
